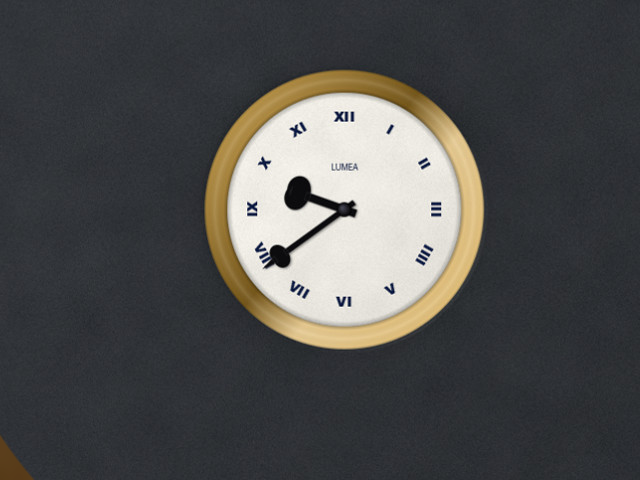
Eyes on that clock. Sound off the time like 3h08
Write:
9h39
